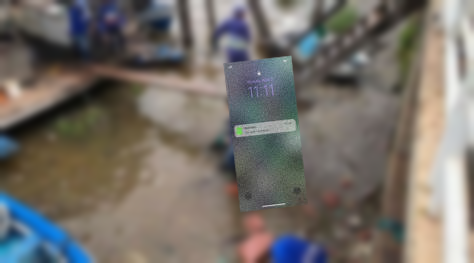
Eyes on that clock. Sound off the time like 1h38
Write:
11h11
